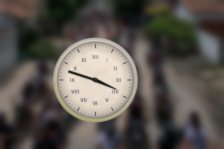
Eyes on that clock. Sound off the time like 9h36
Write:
3h48
